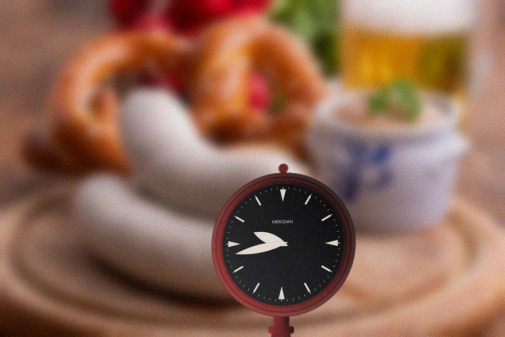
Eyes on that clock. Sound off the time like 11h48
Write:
9h43
